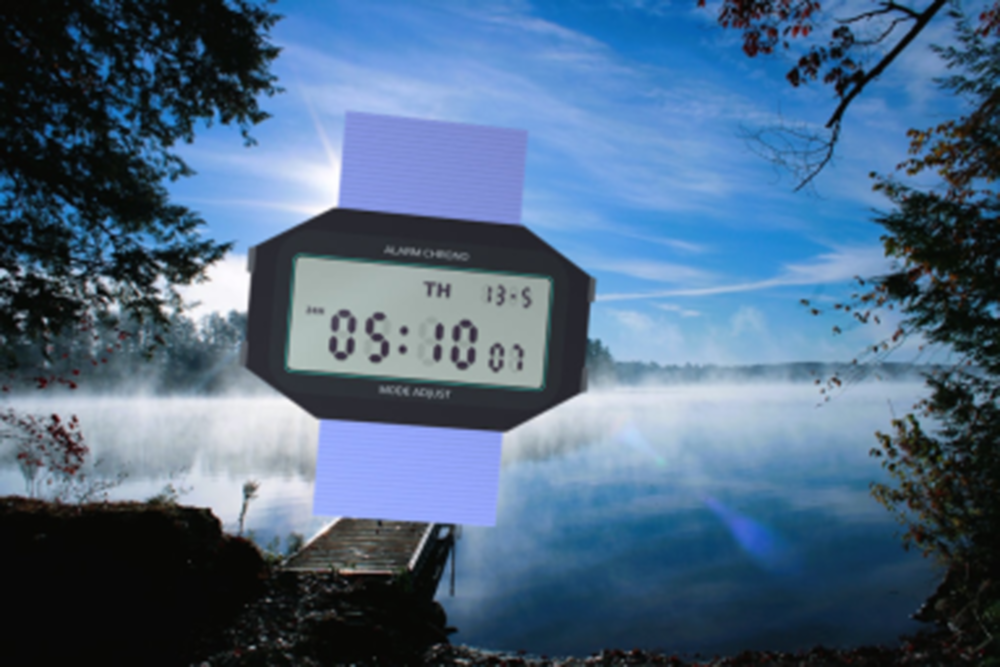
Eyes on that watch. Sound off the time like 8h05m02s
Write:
5h10m07s
